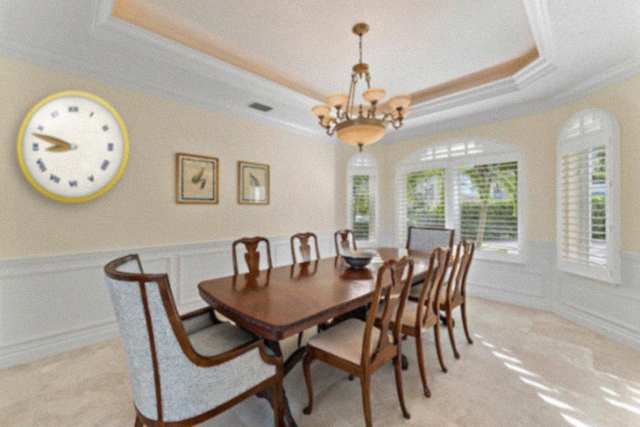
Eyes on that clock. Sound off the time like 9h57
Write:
8h48
